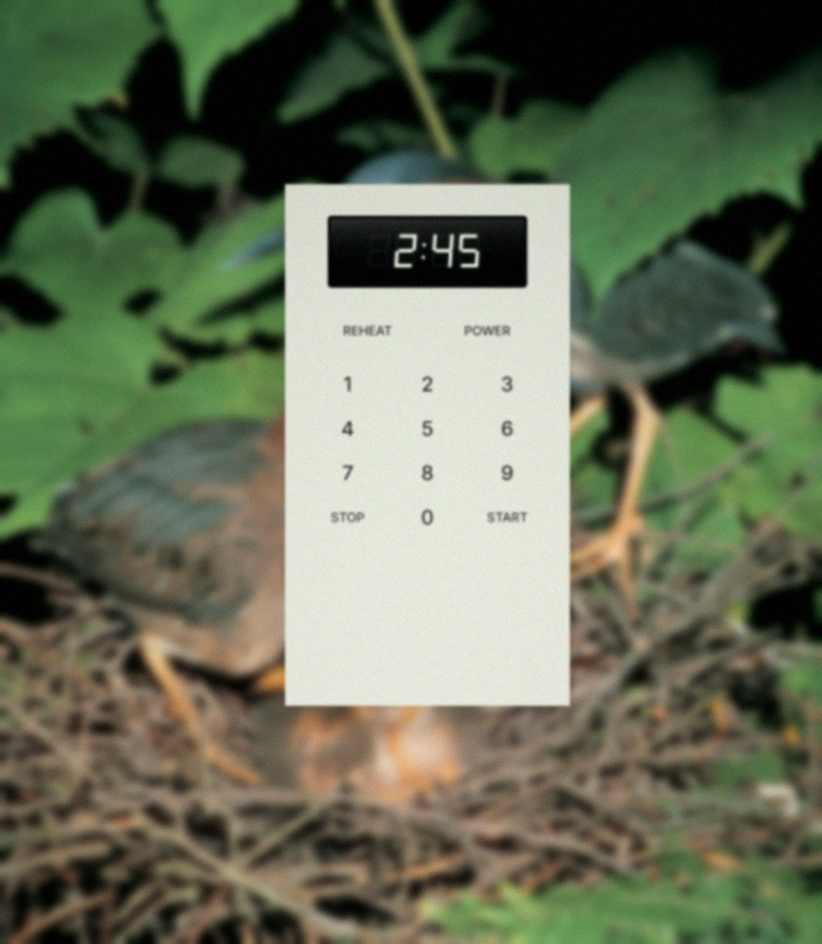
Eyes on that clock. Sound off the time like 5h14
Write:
2h45
